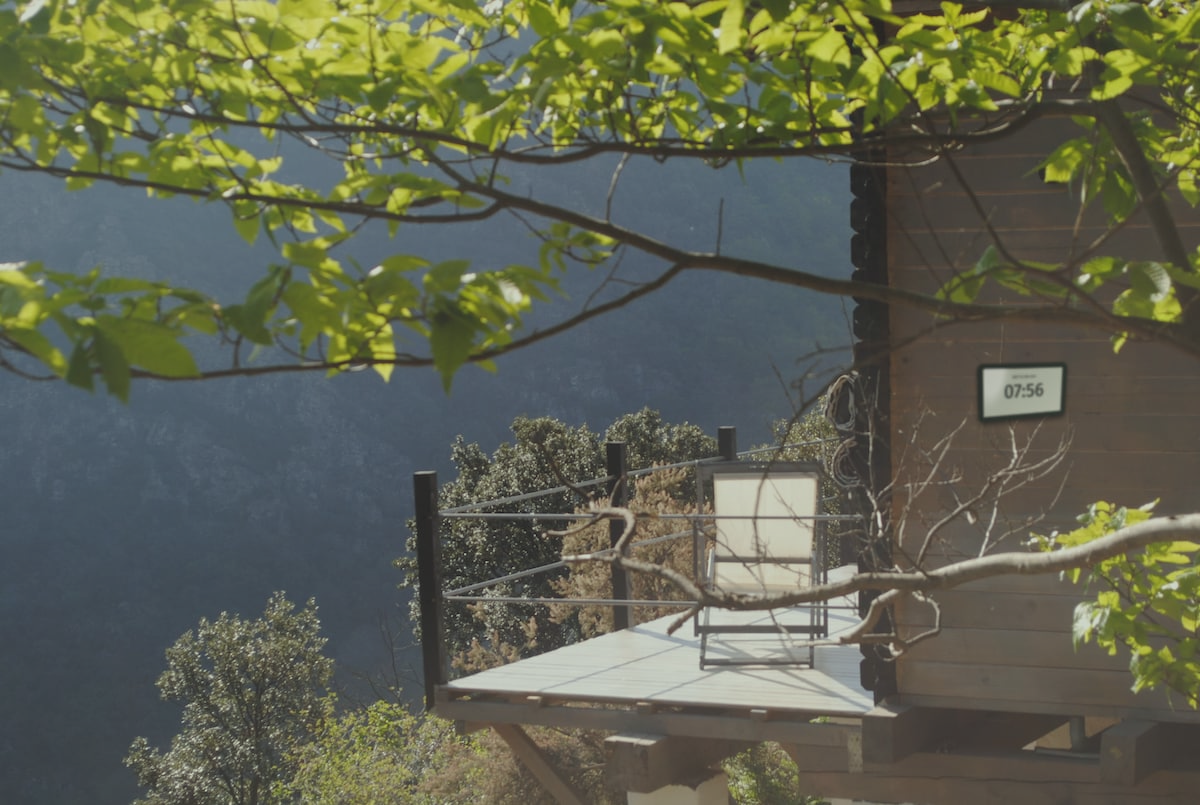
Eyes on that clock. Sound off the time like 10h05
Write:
7h56
